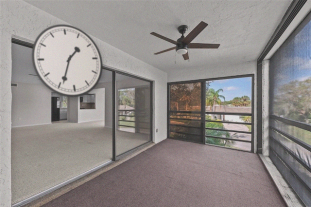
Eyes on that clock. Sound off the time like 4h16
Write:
1h34
